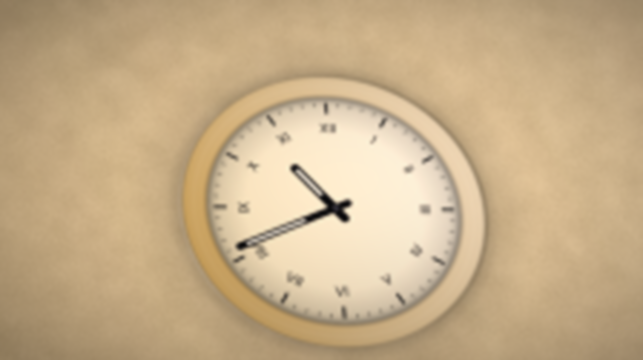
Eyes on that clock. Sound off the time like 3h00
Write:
10h41
